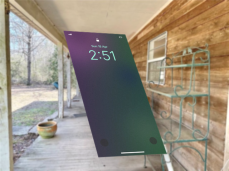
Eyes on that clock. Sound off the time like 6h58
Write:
2h51
